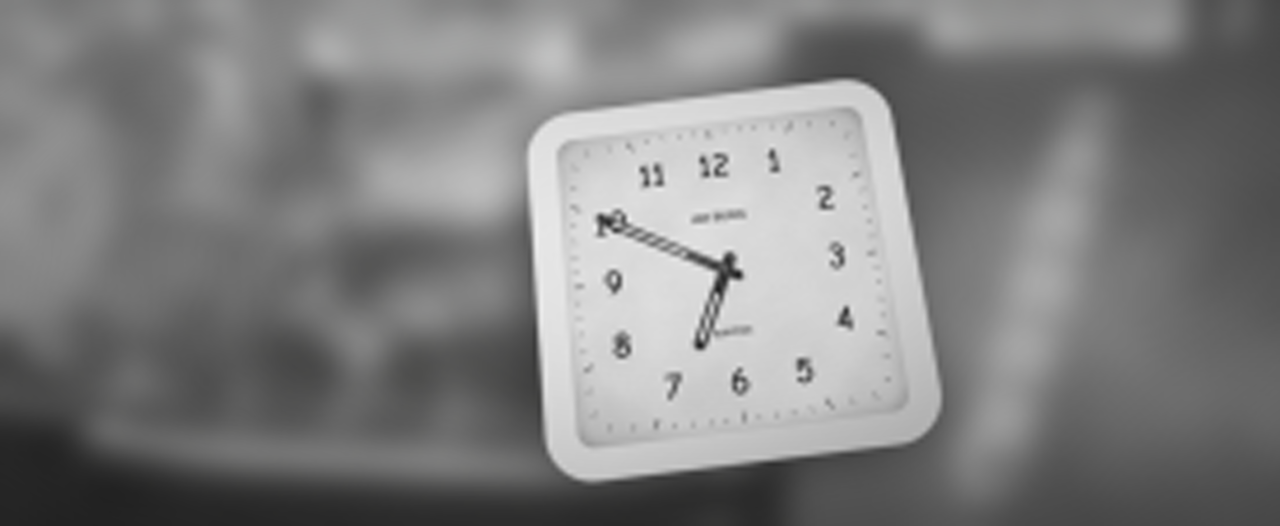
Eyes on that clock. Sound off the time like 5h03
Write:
6h50
